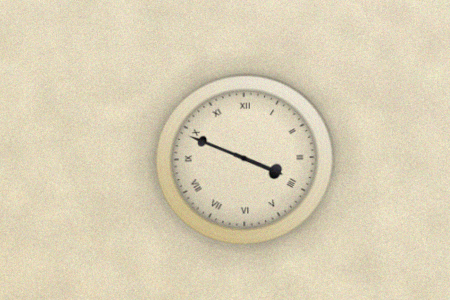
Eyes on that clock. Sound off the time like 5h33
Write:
3h49
